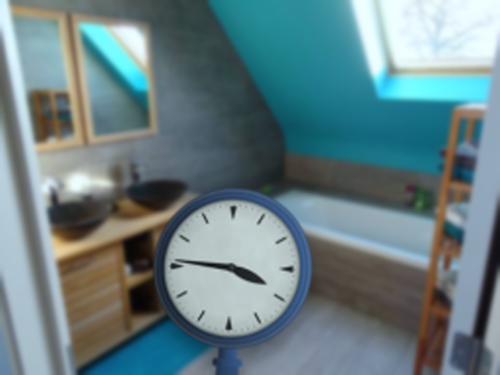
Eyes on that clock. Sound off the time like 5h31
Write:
3h46
